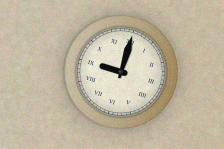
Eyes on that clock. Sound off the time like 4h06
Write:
9h00
